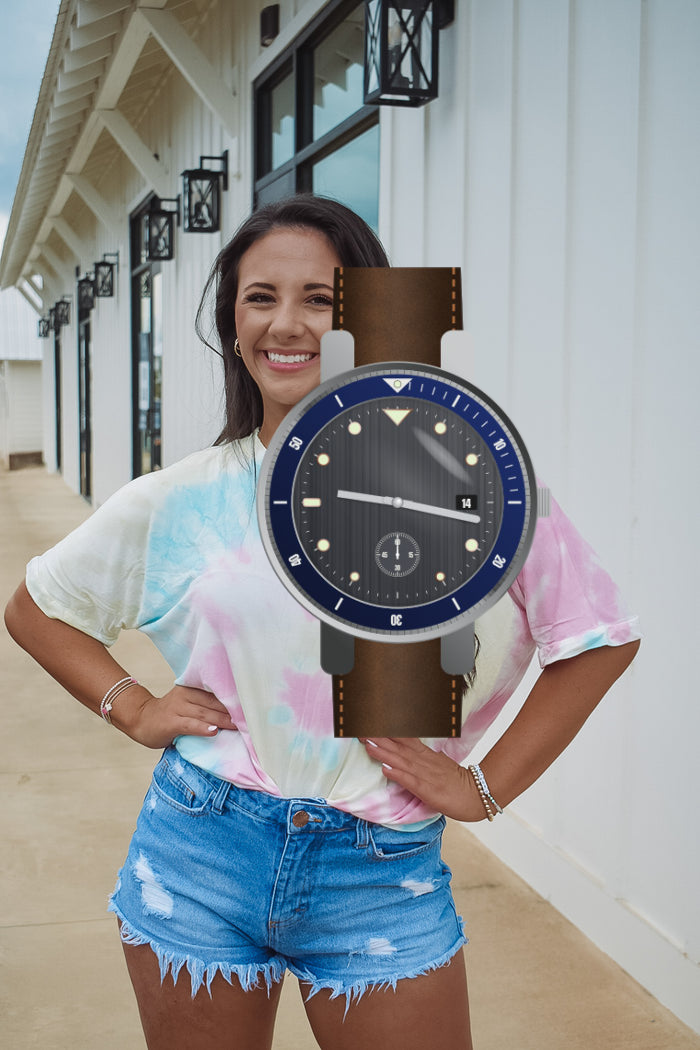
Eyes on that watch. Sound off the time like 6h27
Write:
9h17
